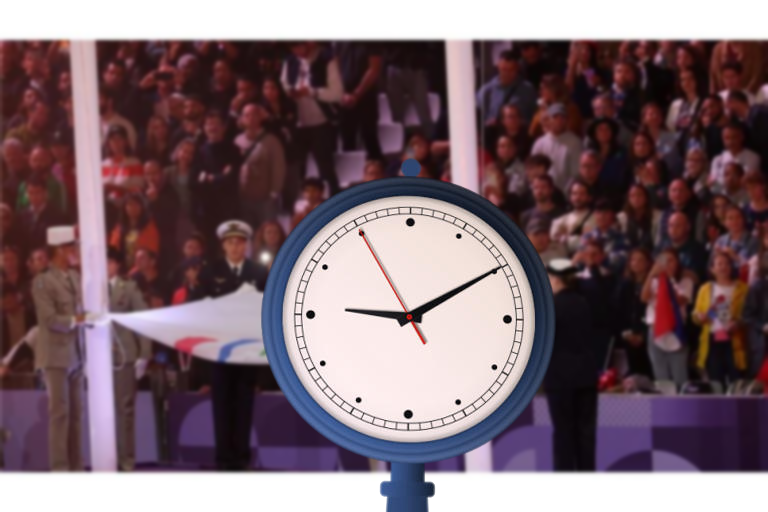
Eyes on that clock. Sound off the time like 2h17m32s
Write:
9h09m55s
